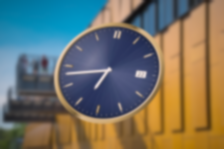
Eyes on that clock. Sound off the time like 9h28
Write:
6h43
